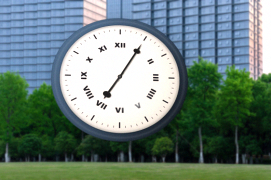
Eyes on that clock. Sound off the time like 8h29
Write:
7h05
